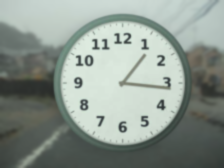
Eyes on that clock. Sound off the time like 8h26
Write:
1h16
